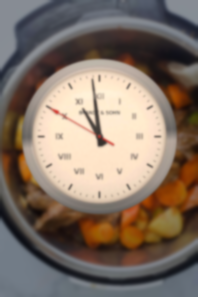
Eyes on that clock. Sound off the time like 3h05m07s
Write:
10h58m50s
